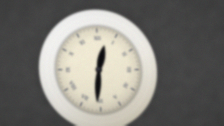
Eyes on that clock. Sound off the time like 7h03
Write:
12h31
